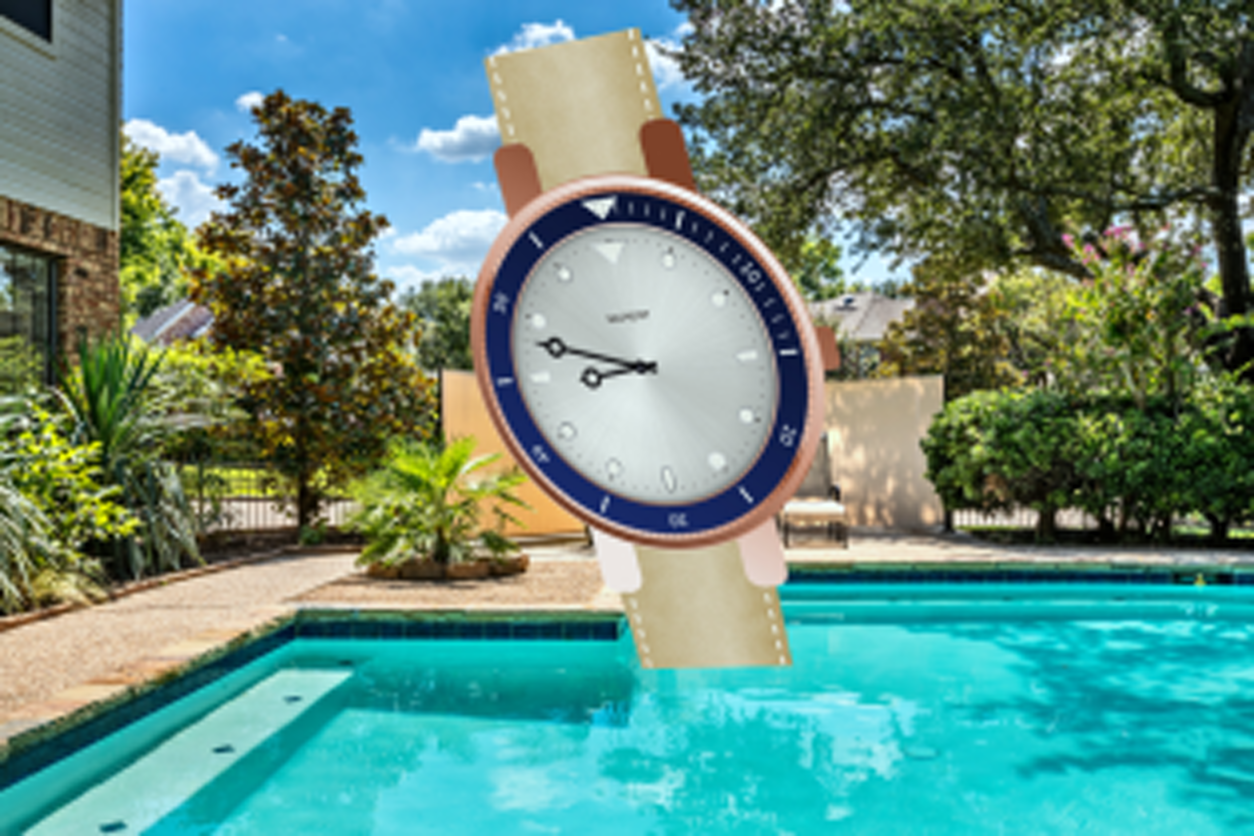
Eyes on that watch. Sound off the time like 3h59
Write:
8h48
